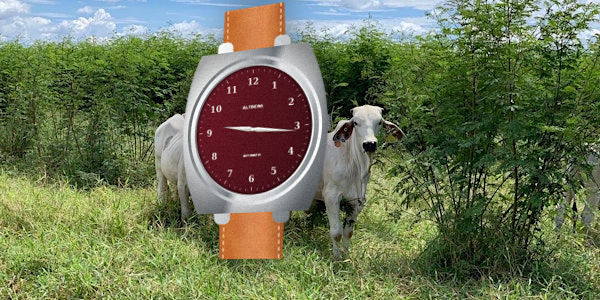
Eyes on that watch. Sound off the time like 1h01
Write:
9h16
